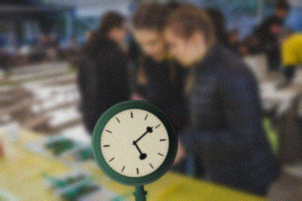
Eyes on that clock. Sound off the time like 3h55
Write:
5h09
